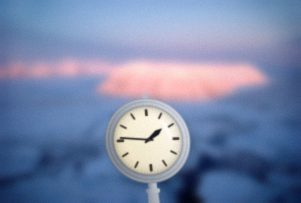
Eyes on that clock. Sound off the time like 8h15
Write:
1h46
